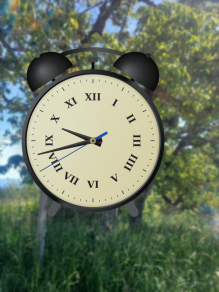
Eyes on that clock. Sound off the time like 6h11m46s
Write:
9h42m40s
